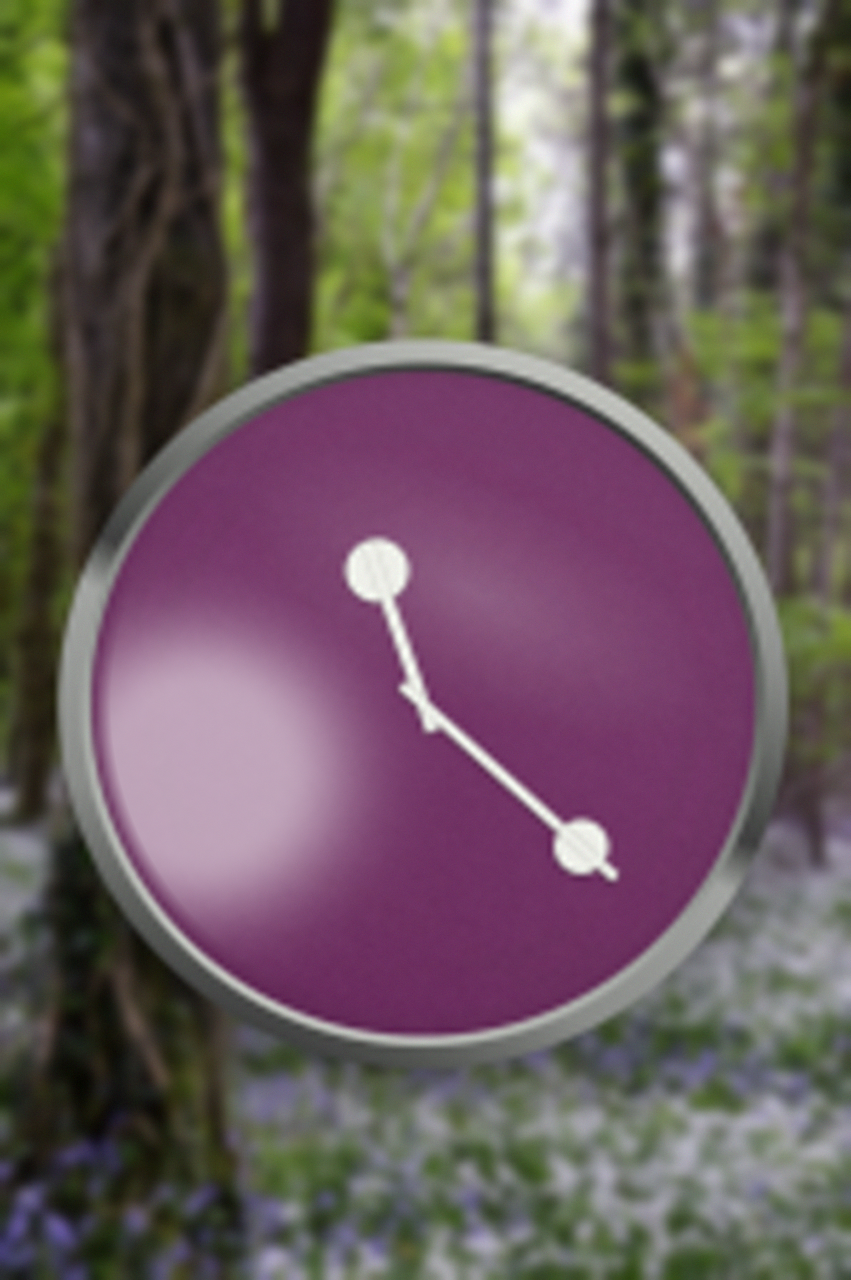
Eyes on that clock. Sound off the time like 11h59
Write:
11h22
